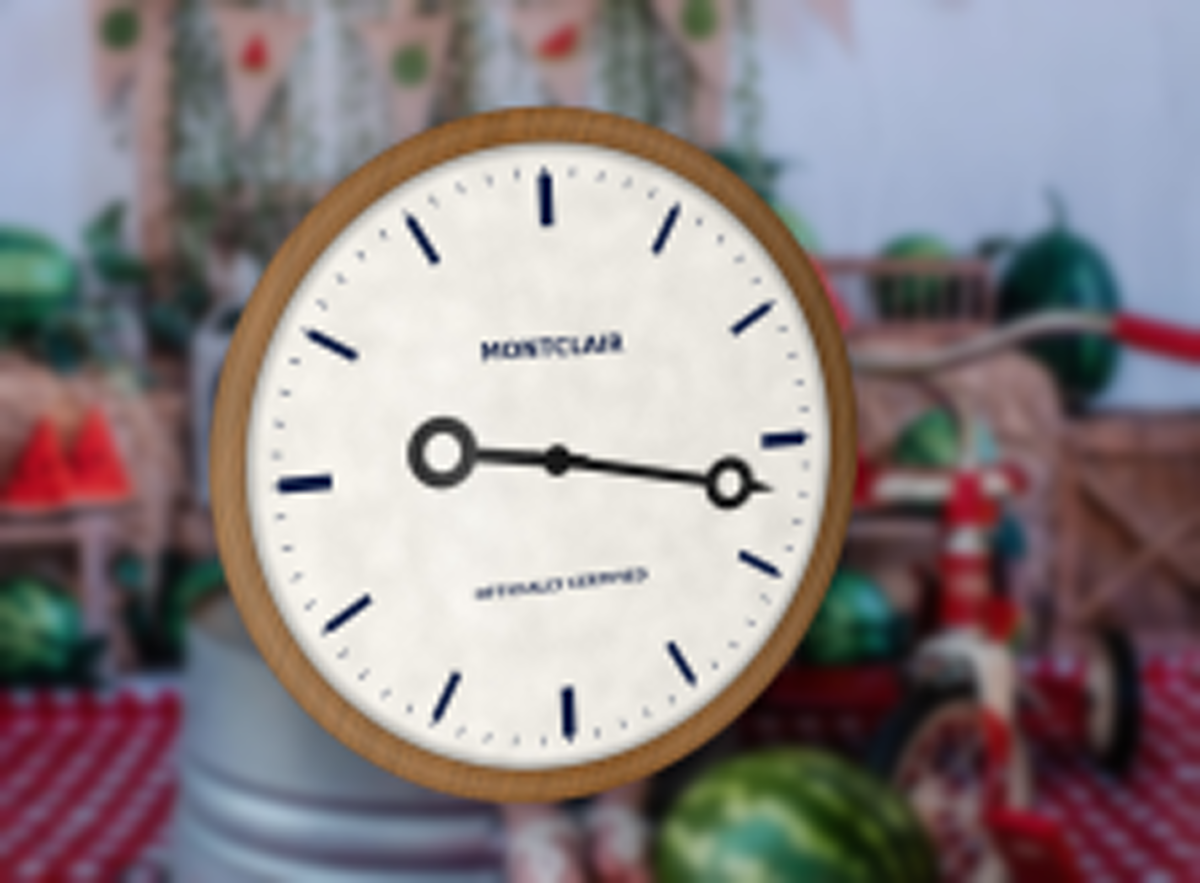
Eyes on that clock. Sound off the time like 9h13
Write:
9h17
